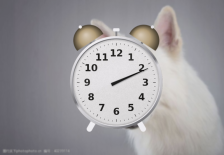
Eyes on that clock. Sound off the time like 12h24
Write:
2h11
